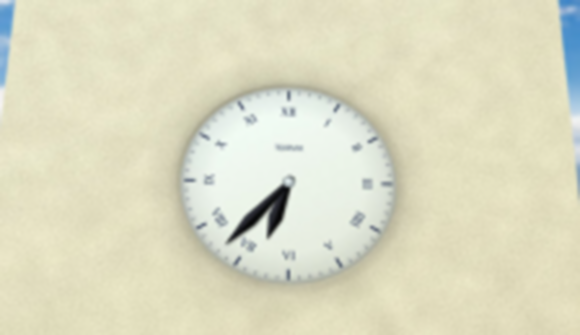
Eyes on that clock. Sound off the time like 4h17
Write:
6h37
